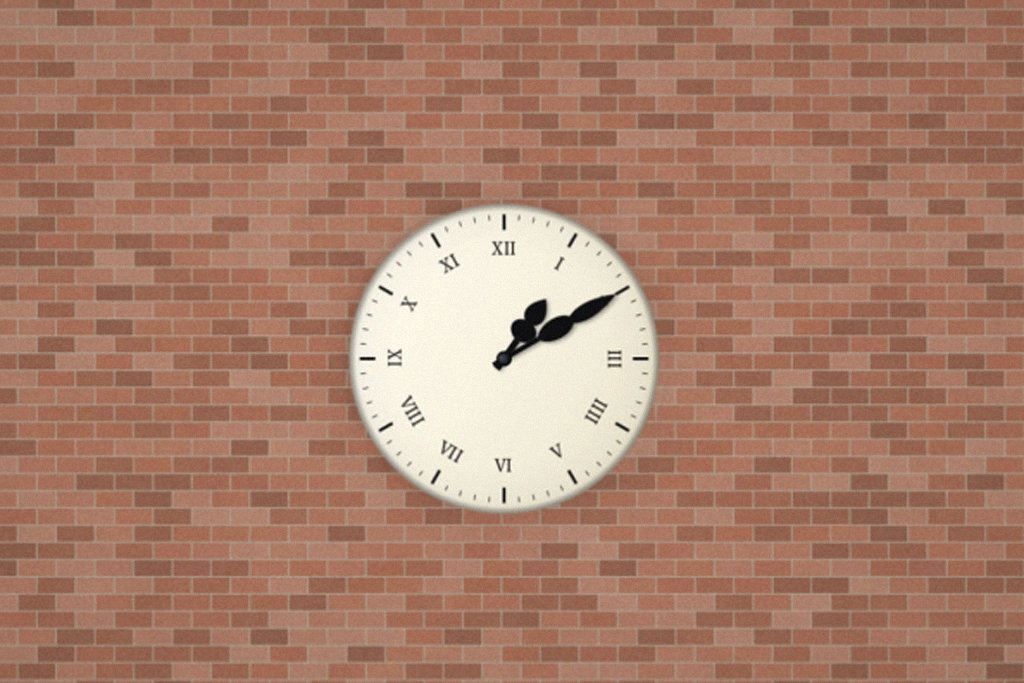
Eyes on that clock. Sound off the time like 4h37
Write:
1h10
